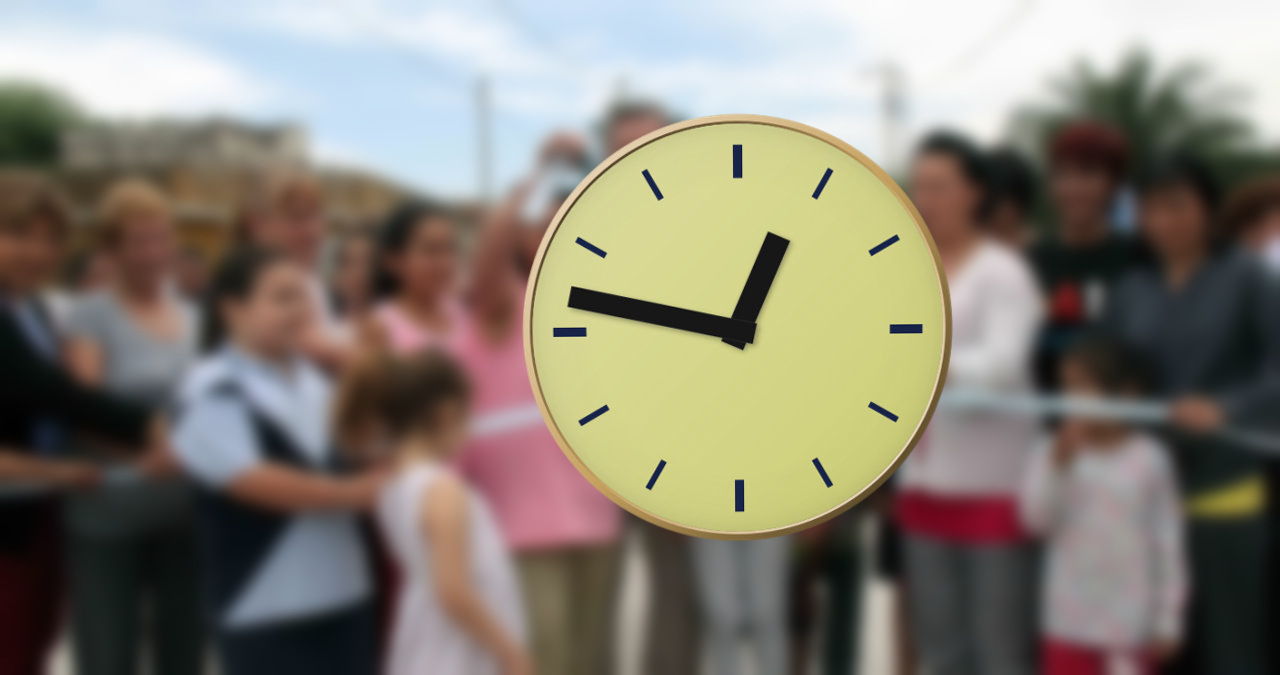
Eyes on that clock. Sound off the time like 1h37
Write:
12h47
